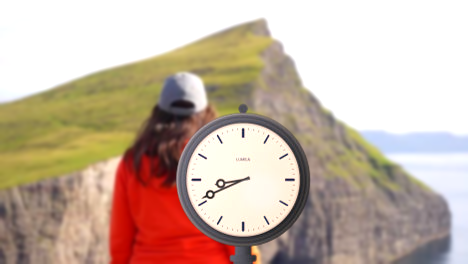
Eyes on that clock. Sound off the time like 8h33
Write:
8h41
